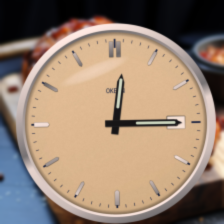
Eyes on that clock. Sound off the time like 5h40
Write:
12h15
